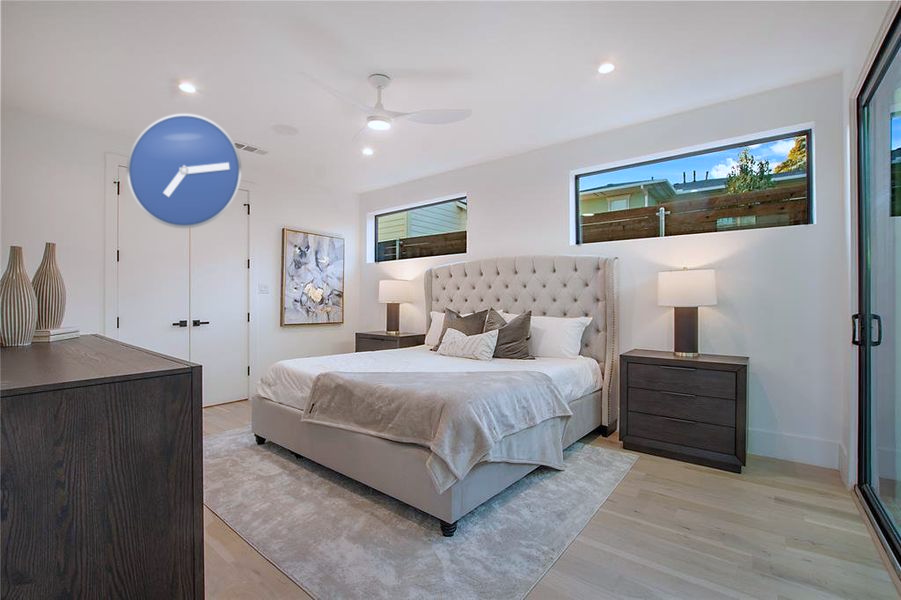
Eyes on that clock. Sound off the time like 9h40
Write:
7h14
